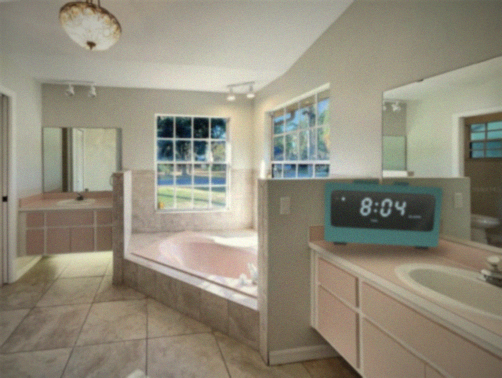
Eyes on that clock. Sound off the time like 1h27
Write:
8h04
